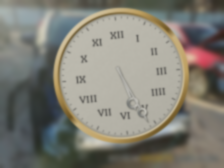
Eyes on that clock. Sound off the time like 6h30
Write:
5h26
